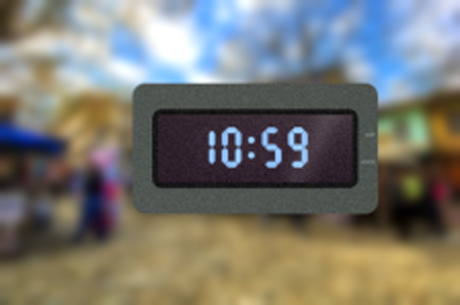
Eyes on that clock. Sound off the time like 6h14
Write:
10h59
